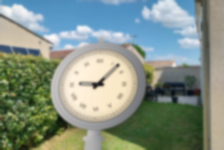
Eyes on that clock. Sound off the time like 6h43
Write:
9h07
